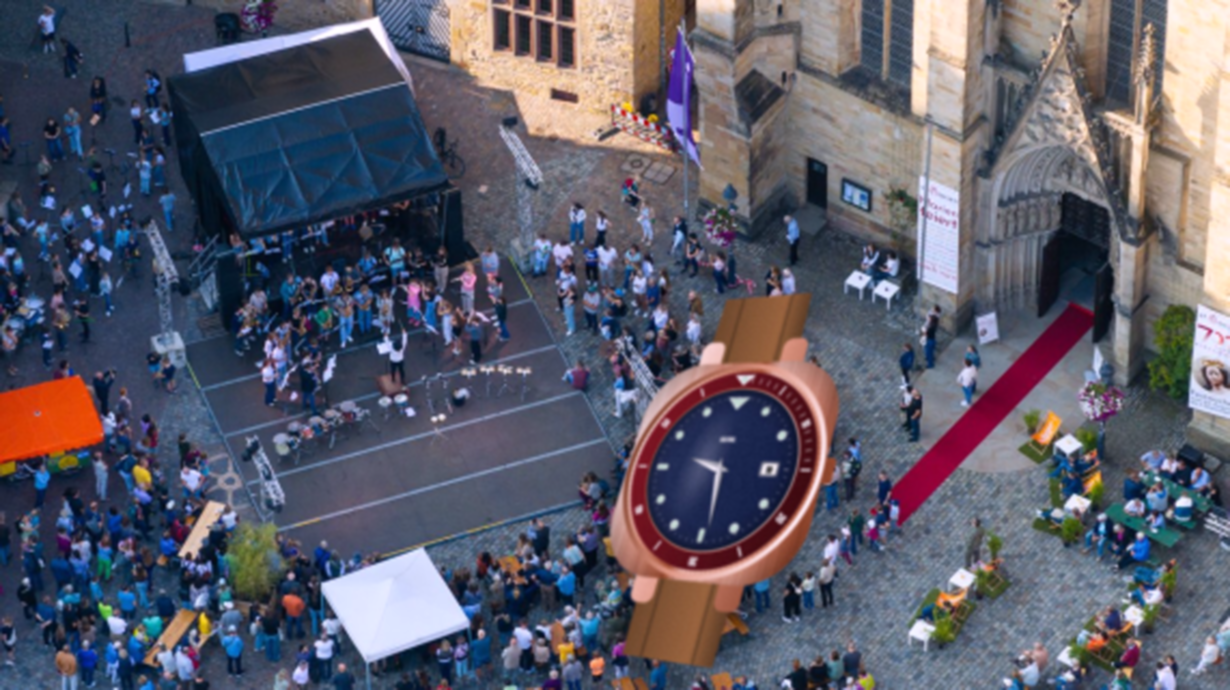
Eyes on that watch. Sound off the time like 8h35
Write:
9h29
